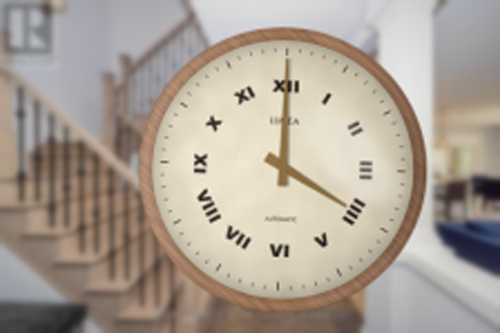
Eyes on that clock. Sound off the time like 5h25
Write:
4h00
